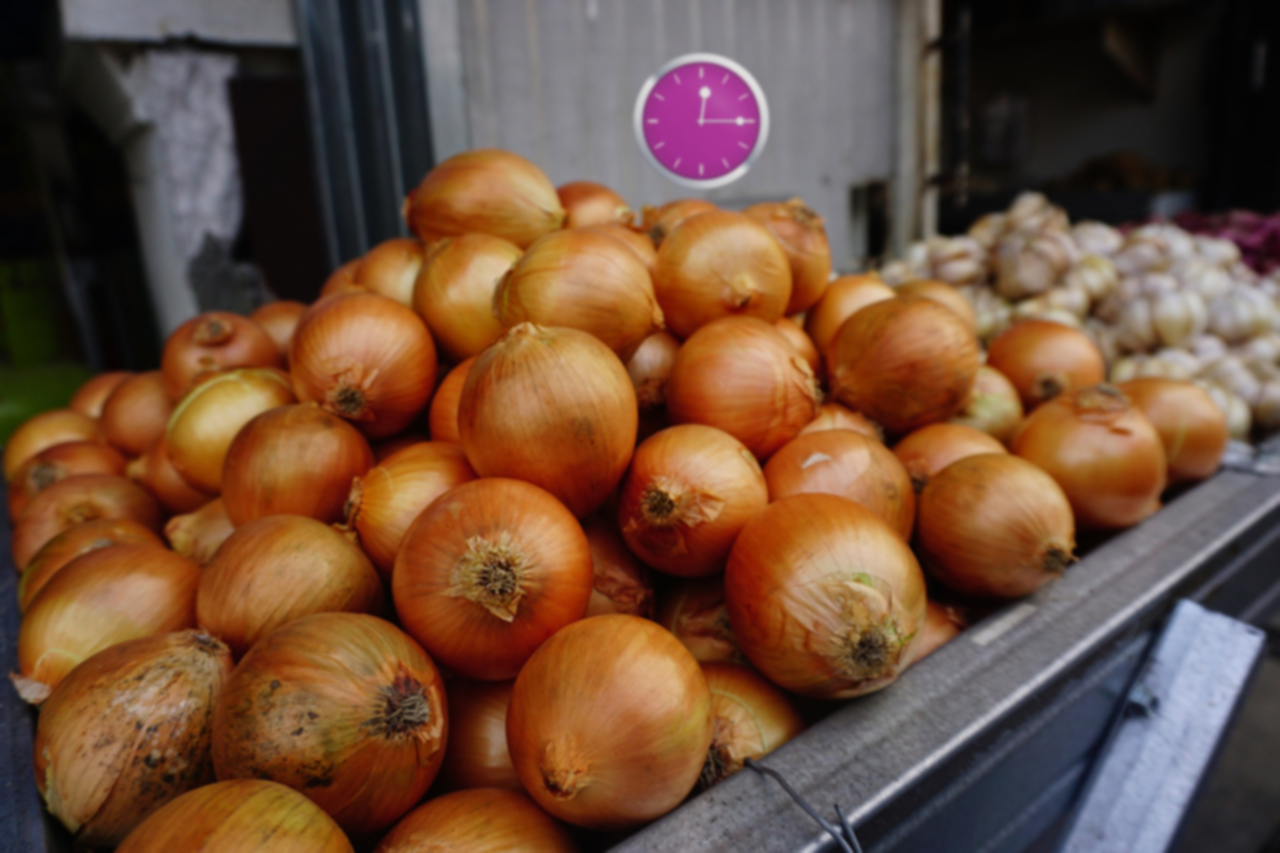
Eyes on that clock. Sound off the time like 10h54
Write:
12h15
